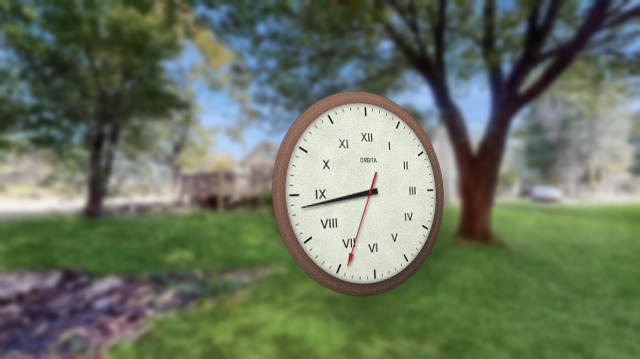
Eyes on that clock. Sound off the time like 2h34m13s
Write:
8h43m34s
